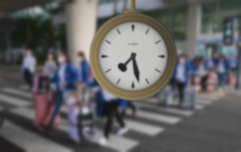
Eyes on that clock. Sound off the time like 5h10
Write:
7h28
